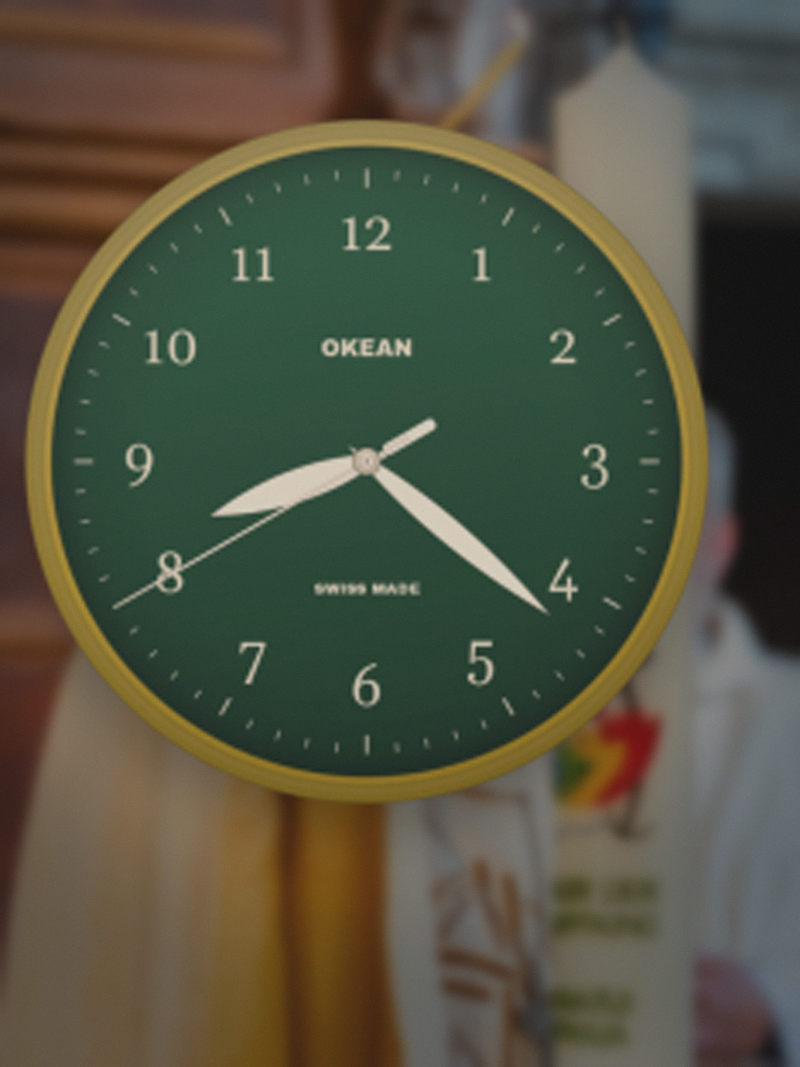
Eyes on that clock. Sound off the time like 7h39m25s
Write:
8h21m40s
